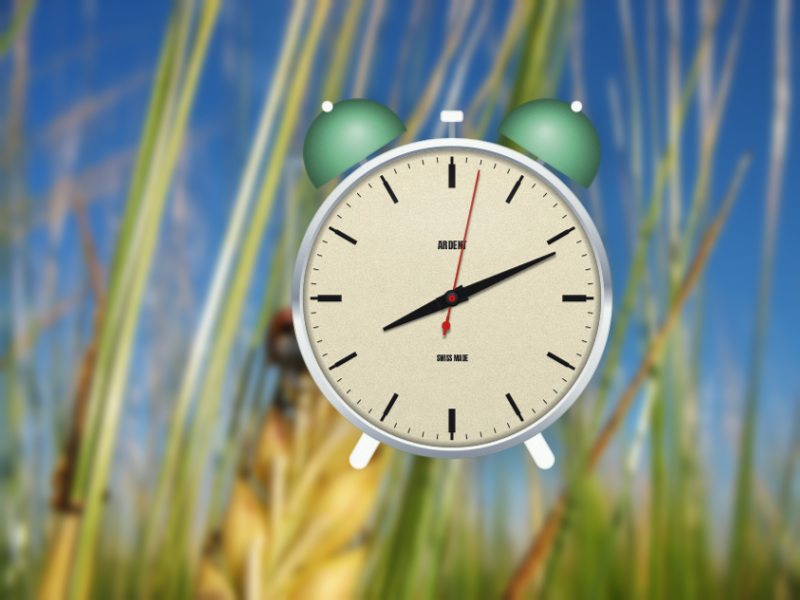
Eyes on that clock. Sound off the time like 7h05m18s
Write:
8h11m02s
